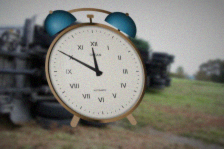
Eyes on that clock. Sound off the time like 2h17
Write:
11h50
